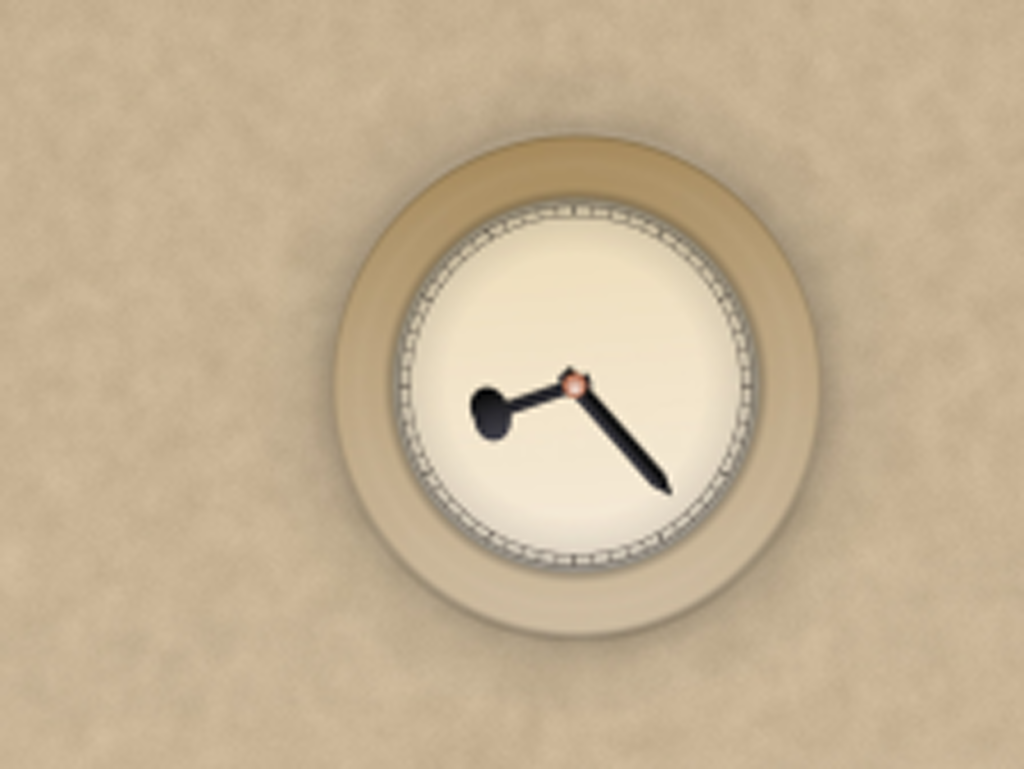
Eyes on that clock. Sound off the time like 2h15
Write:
8h23
